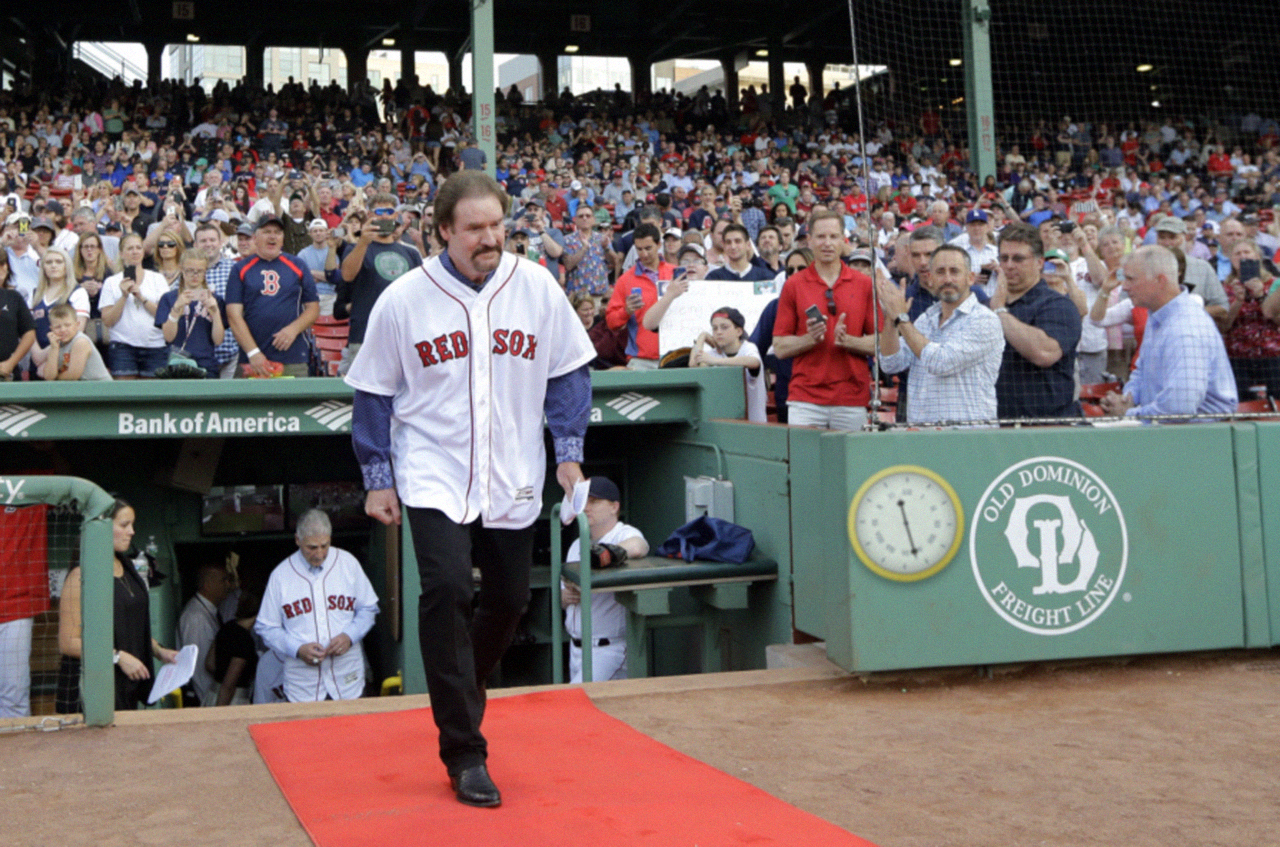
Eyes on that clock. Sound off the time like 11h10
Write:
11h27
